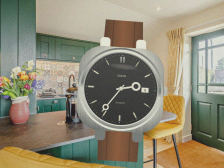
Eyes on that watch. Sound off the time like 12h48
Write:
2h36
